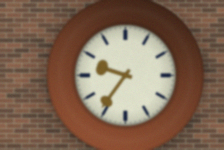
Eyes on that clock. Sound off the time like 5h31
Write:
9h36
